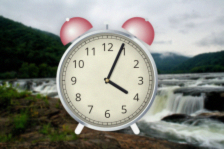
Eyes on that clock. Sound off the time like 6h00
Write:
4h04
